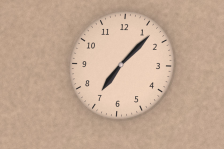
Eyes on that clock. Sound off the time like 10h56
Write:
7h07
